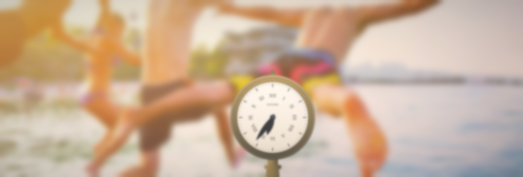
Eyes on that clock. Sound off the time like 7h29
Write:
6h36
